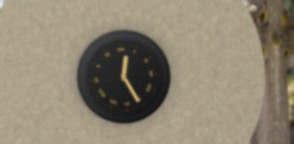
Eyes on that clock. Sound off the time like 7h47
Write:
12h26
